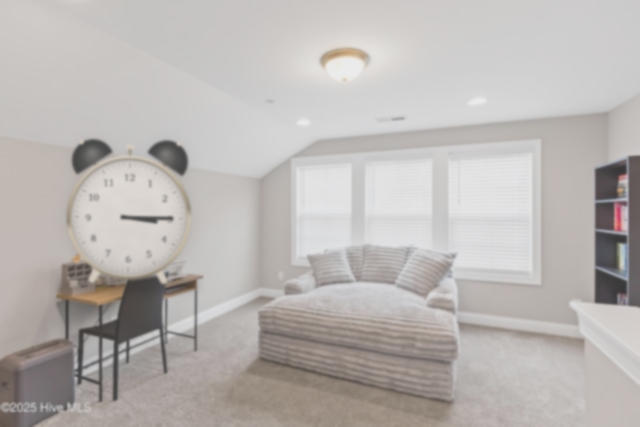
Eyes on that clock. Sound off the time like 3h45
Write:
3h15
